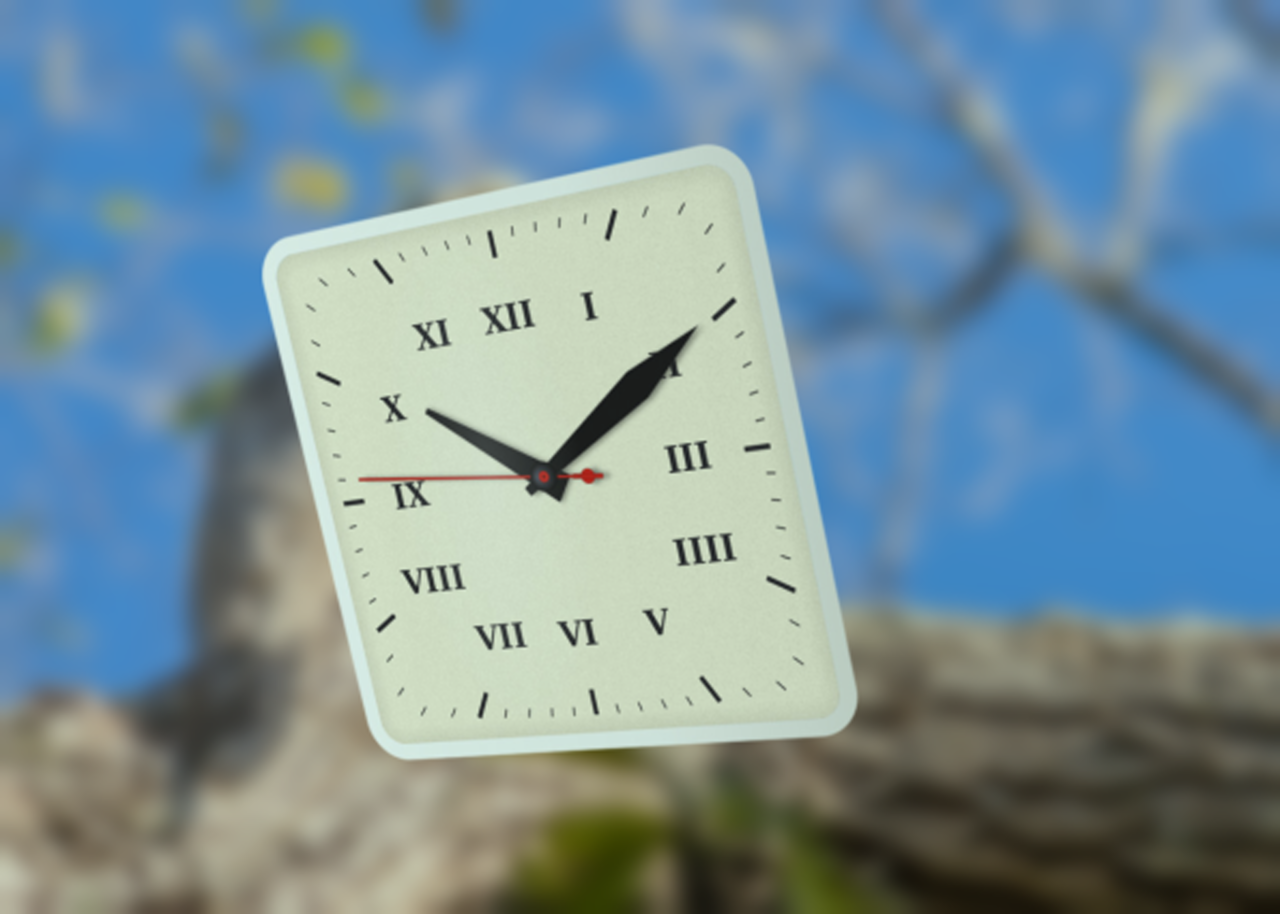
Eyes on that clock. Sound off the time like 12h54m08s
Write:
10h09m46s
